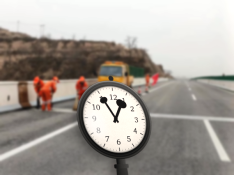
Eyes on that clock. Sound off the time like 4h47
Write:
12h55
